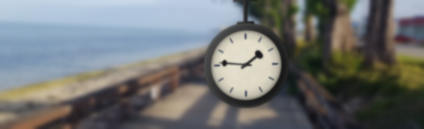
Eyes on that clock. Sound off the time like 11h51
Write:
1h46
